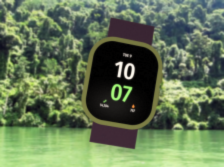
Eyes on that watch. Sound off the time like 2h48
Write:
10h07
